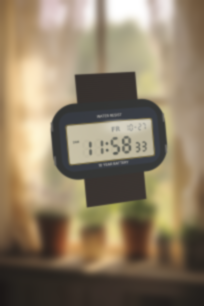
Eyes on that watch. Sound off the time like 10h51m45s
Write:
11h58m33s
